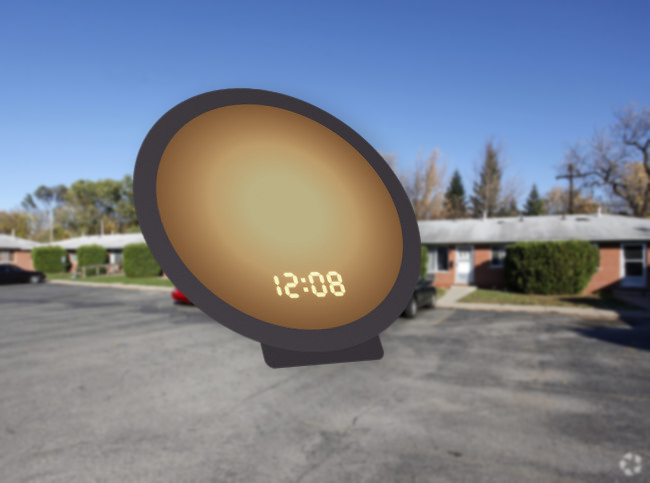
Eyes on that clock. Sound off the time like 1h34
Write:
12h08
